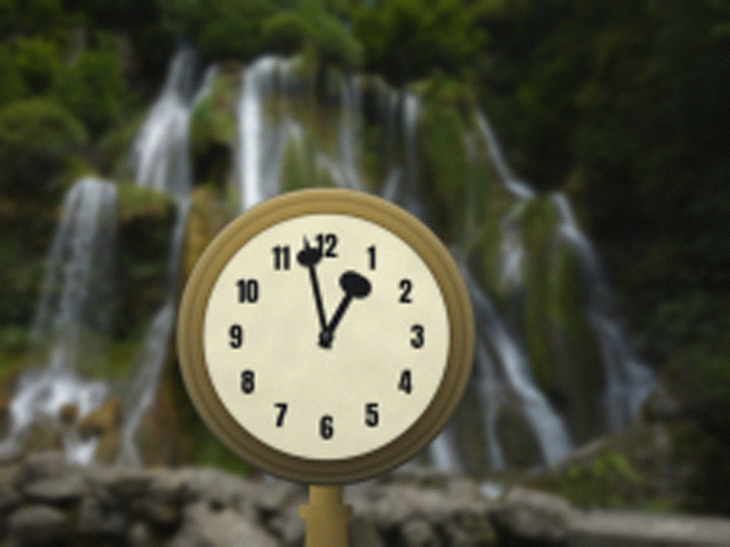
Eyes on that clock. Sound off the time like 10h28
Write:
12h58
